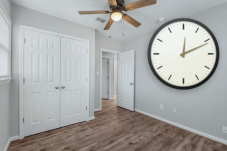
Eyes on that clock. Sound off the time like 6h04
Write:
12h11
